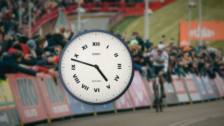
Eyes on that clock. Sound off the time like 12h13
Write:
4h48
